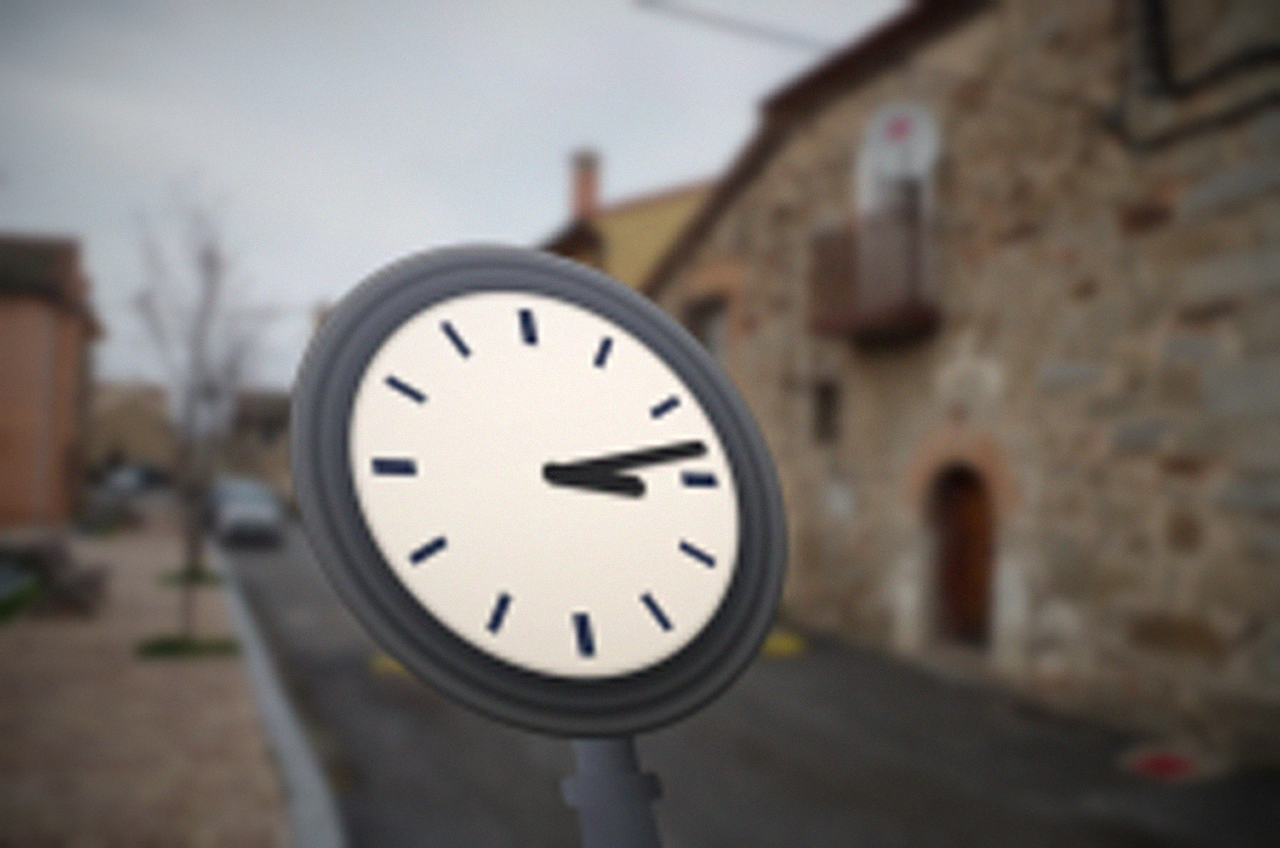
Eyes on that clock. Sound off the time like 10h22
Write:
3h13
